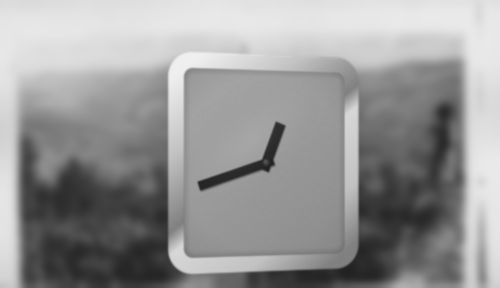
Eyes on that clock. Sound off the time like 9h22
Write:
12h42
